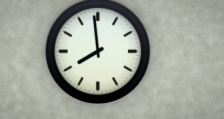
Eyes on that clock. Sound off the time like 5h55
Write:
7h59
